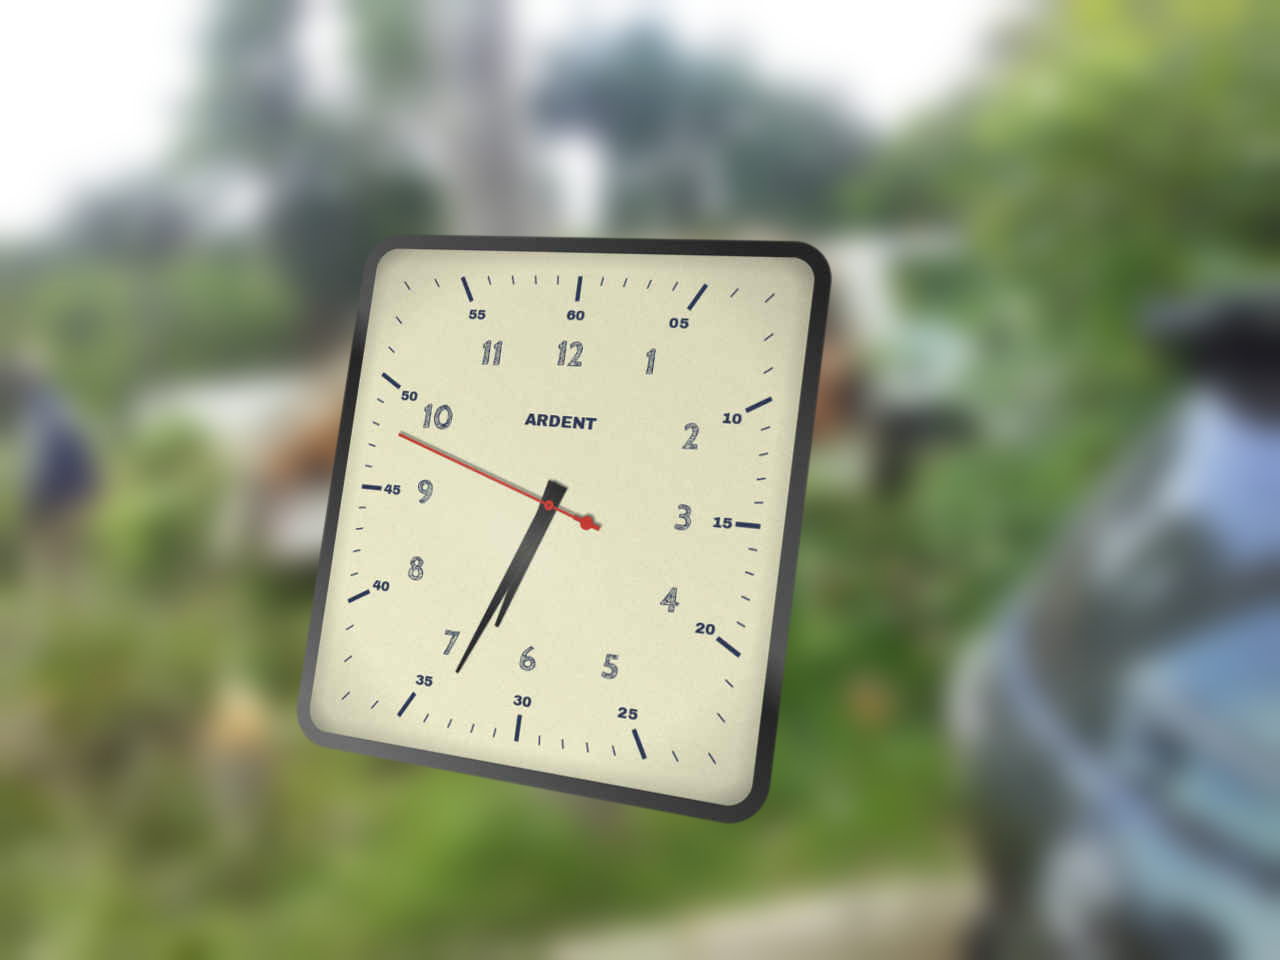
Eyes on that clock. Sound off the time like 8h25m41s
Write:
6h33m48s
